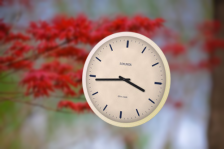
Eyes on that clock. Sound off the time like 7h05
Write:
3h44
